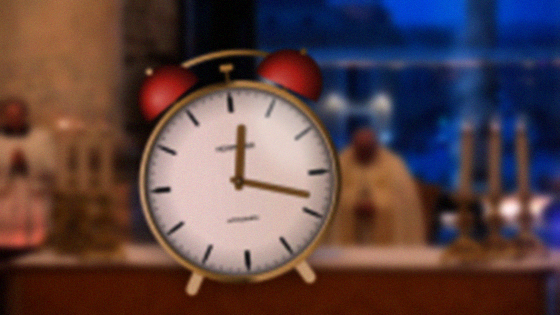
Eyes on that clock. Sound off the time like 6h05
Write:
12h18
